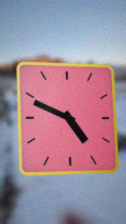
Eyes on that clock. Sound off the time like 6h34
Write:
4h49
